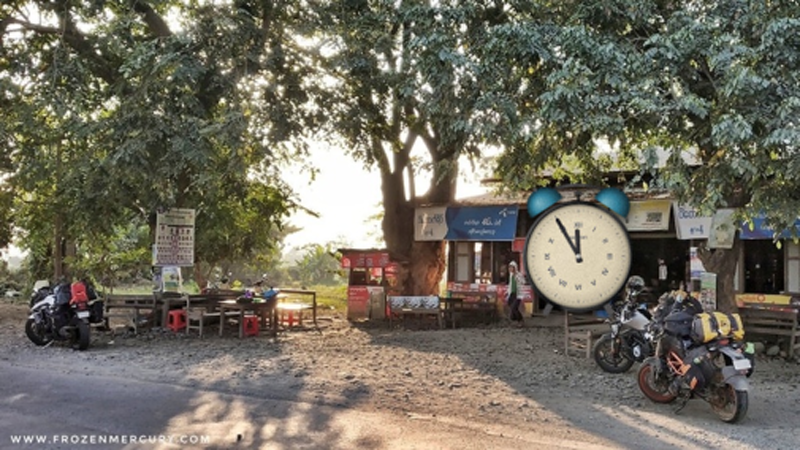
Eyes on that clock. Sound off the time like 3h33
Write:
11h55
